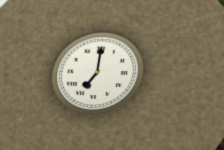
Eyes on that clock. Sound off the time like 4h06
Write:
7h00
